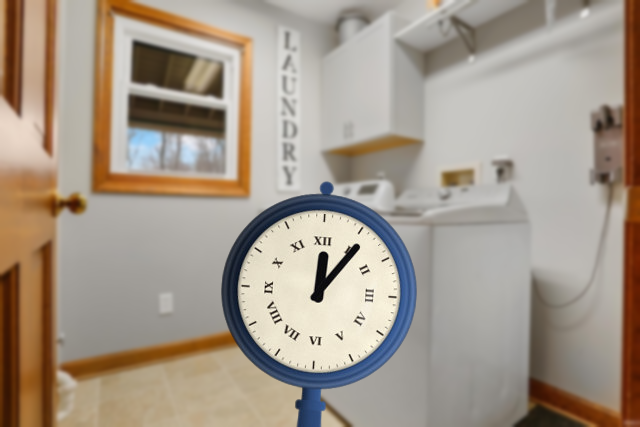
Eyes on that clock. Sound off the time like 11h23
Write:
12h06
